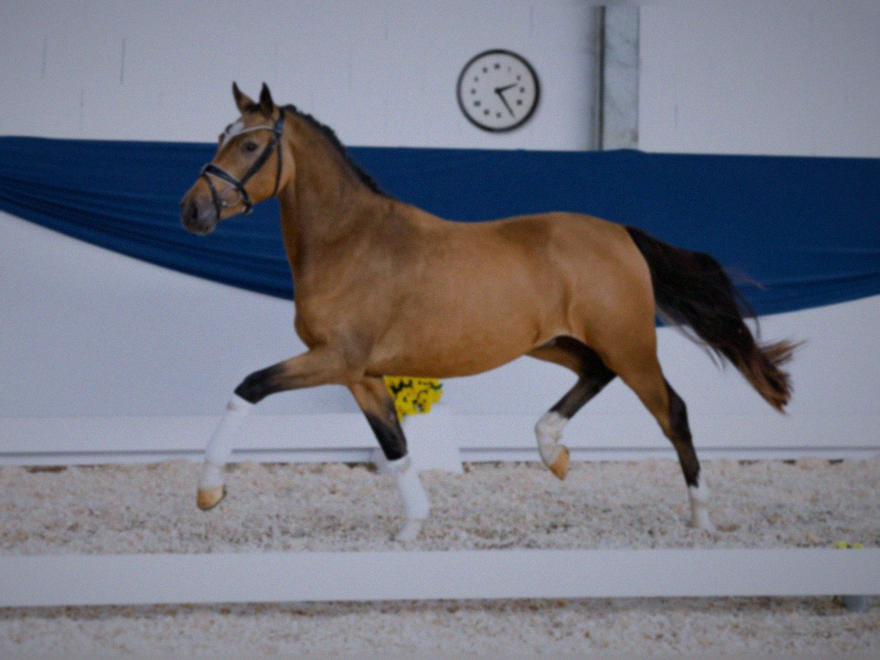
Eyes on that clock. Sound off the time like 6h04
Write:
2h25
